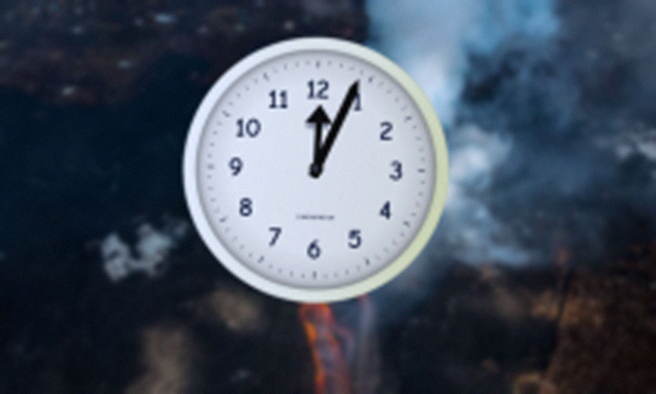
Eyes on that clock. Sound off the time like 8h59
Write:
12h04
